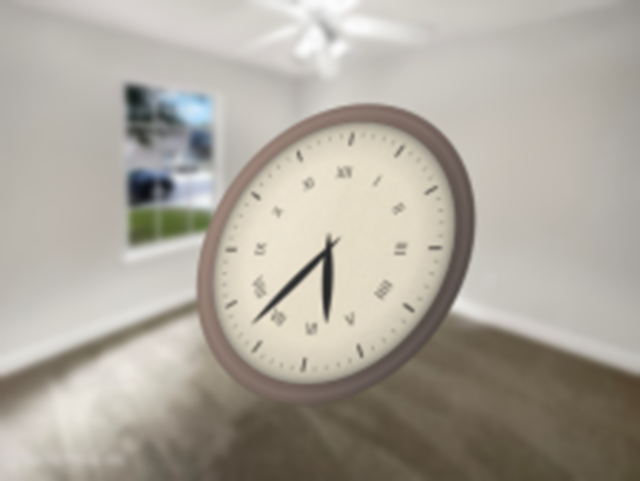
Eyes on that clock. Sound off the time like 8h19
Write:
5h37
